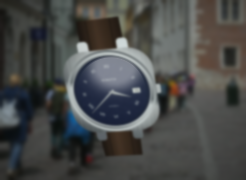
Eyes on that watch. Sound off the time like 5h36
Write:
3h38
